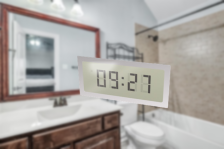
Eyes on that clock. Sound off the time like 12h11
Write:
9h27
